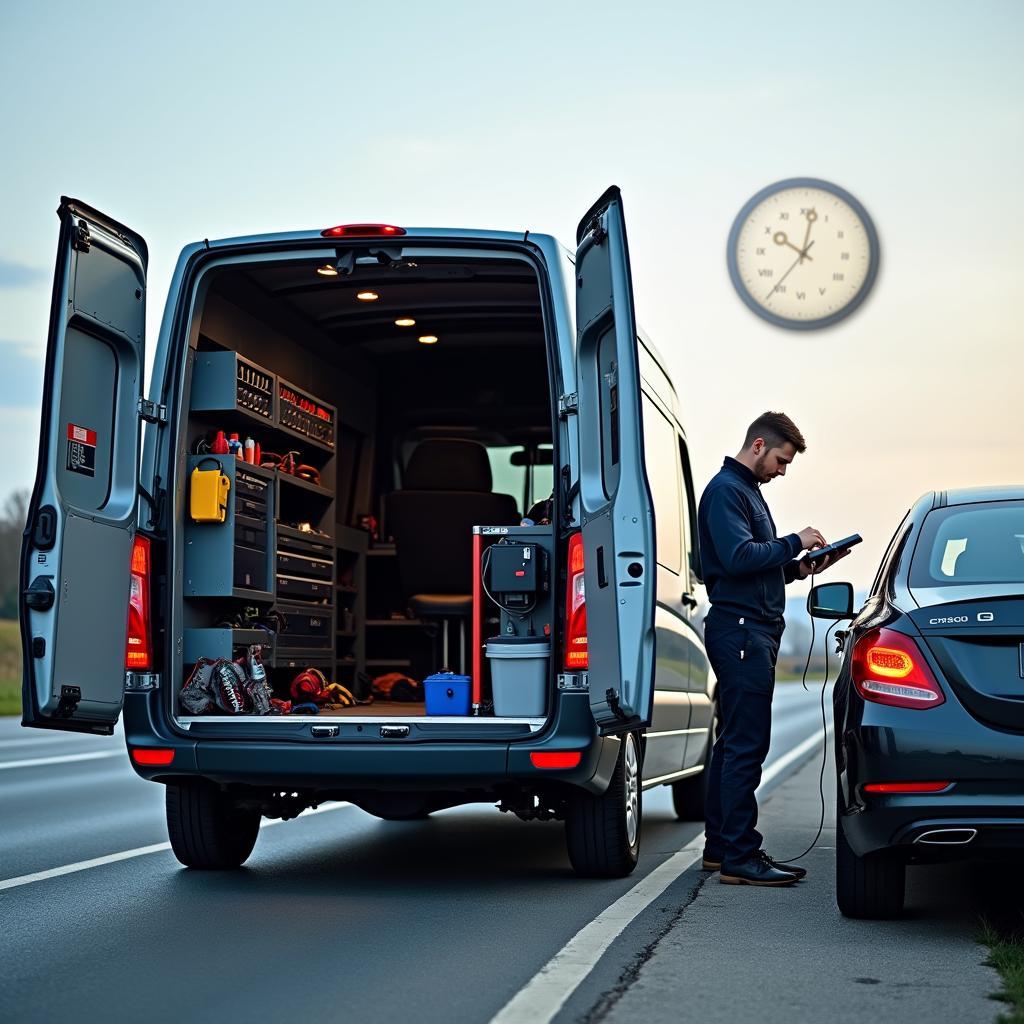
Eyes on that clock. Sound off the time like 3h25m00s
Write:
10h01m36s
